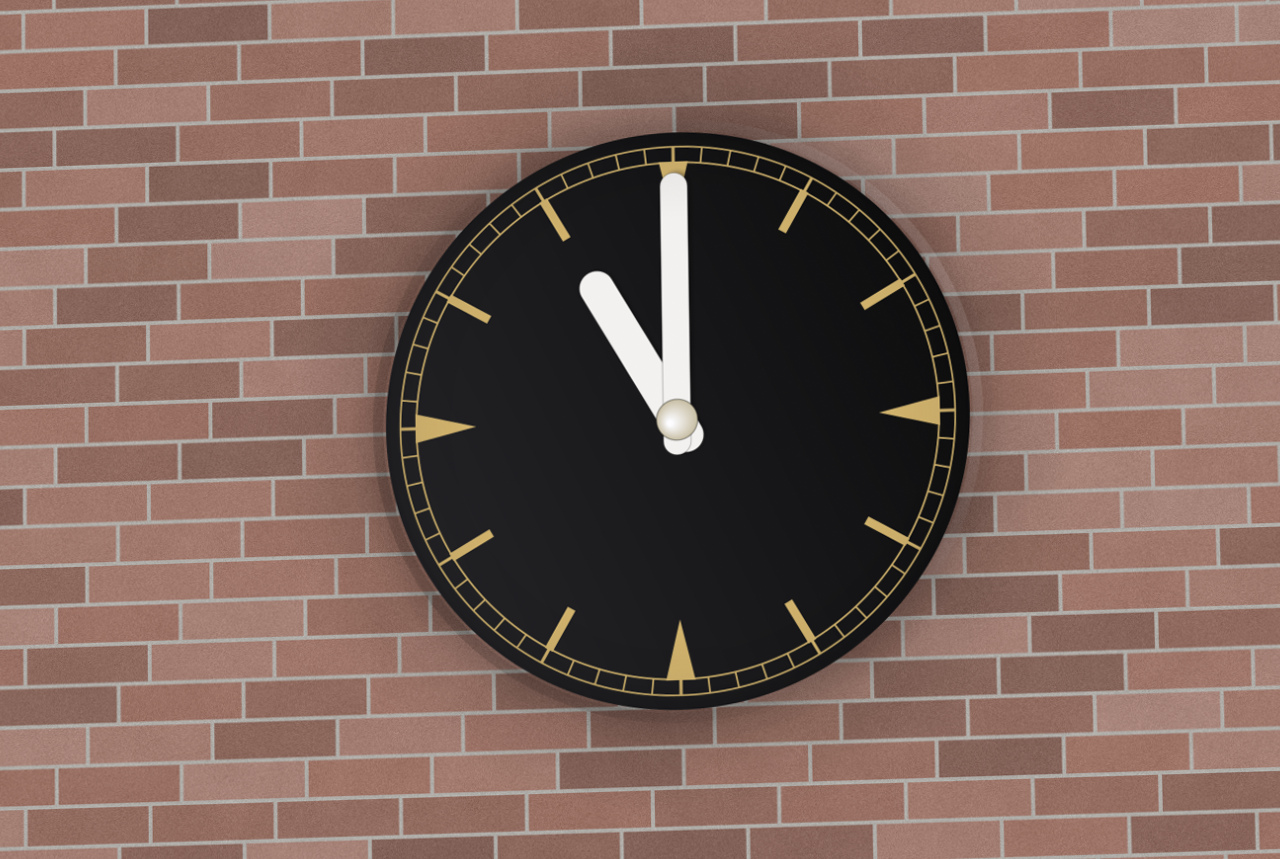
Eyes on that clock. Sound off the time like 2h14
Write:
11h00
